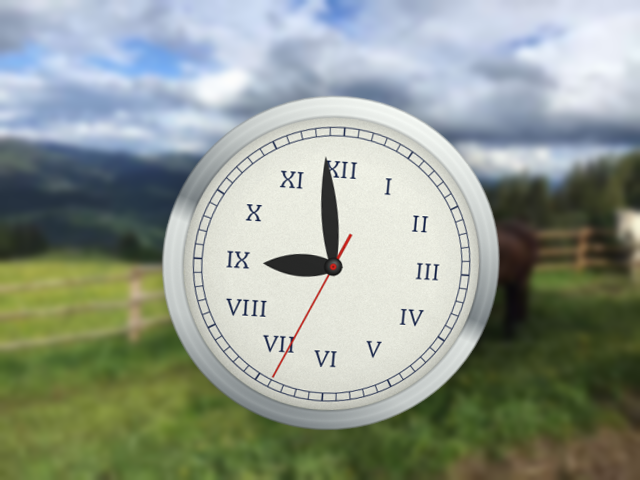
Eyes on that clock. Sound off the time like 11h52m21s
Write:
8h58m34s
